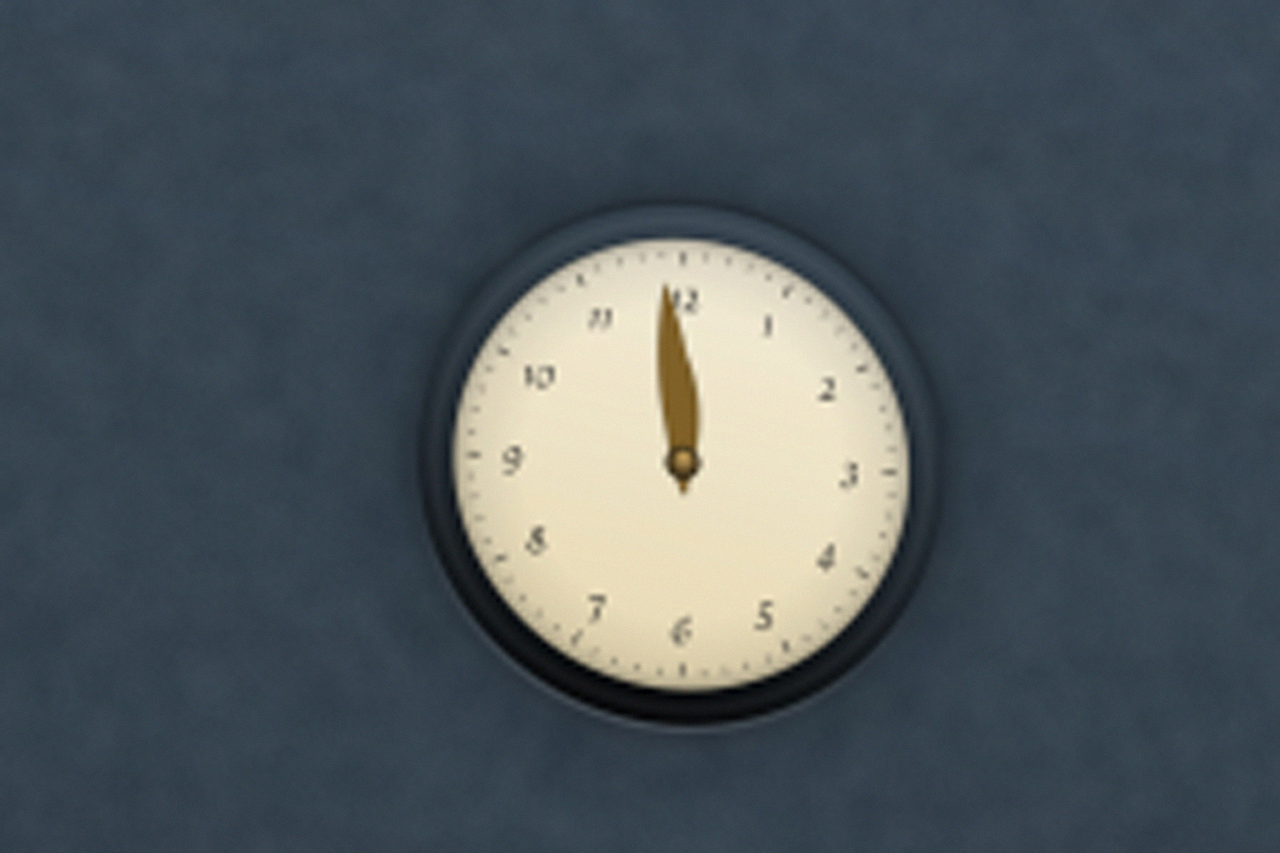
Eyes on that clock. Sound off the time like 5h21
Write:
11h59
